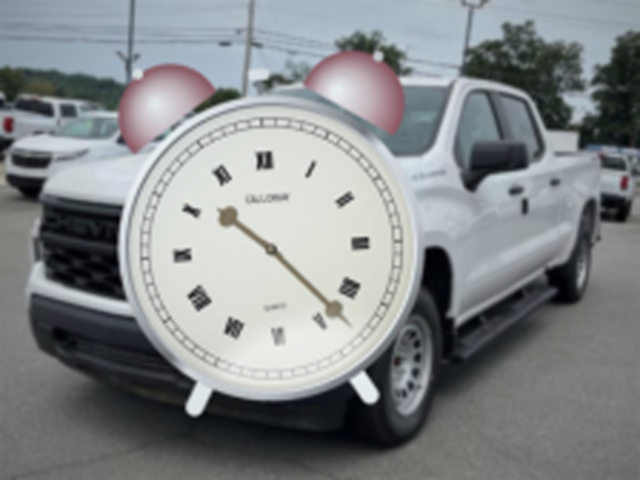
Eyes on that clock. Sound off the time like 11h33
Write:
10h23
